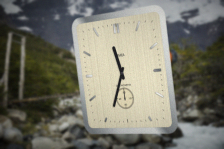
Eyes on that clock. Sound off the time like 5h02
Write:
11h34
